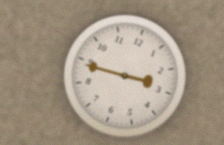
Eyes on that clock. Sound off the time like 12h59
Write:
2h44
